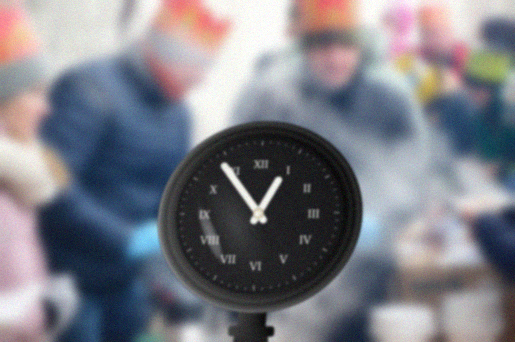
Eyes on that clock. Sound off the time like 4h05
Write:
12h54
